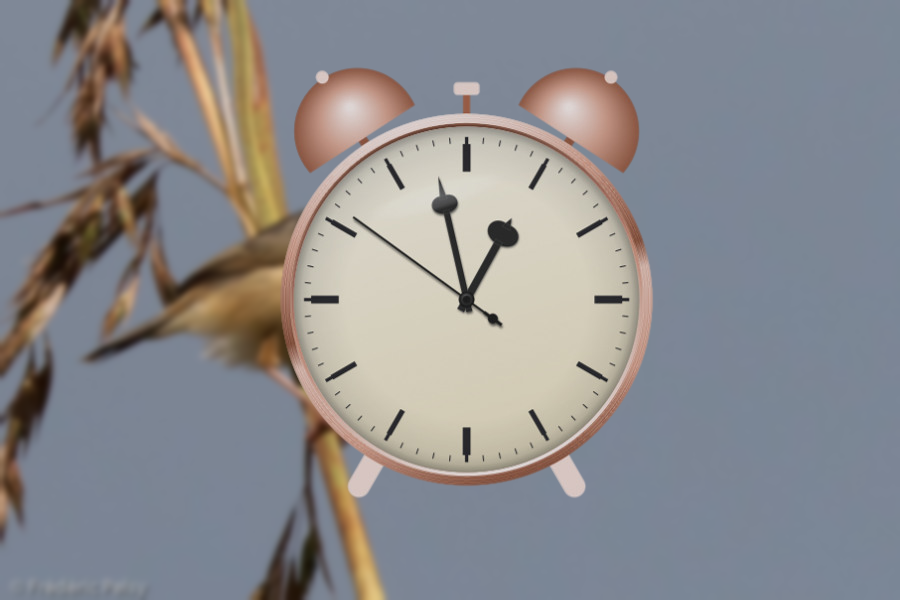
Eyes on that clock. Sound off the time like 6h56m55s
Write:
12h57m51s
